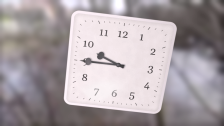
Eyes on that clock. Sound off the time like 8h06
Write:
9h45
